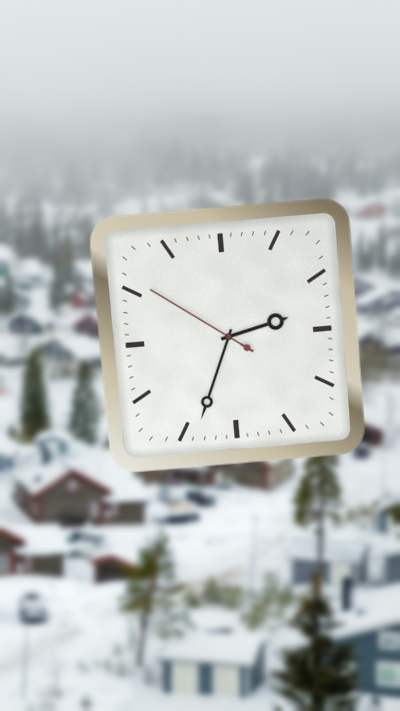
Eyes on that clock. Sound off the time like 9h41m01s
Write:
2h33m51s
